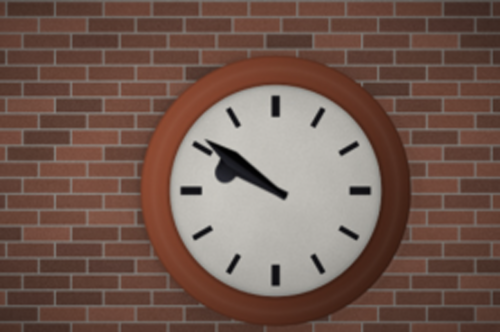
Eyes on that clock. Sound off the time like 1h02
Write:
9h51
